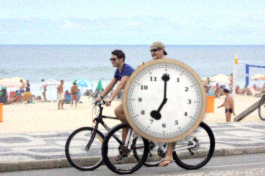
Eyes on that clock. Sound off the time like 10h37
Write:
7h00
